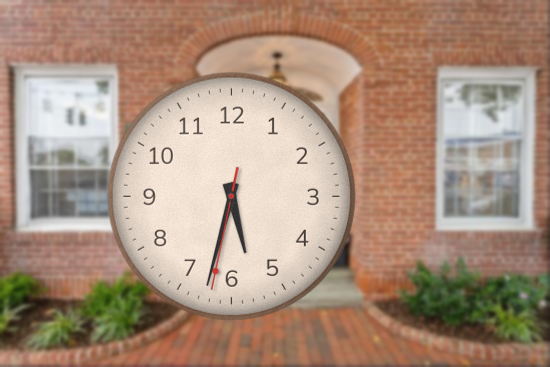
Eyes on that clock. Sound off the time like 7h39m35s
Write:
5h32m32s
